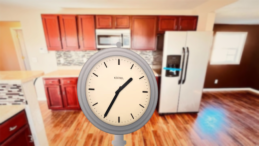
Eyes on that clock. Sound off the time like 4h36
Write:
1h35
